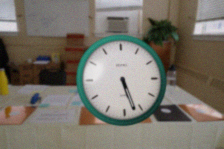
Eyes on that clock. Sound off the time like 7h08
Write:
5h27
